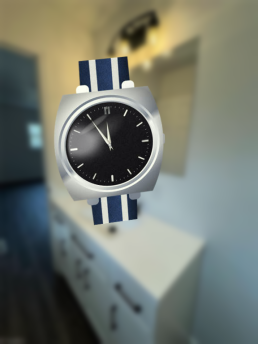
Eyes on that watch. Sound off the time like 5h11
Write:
11h55
